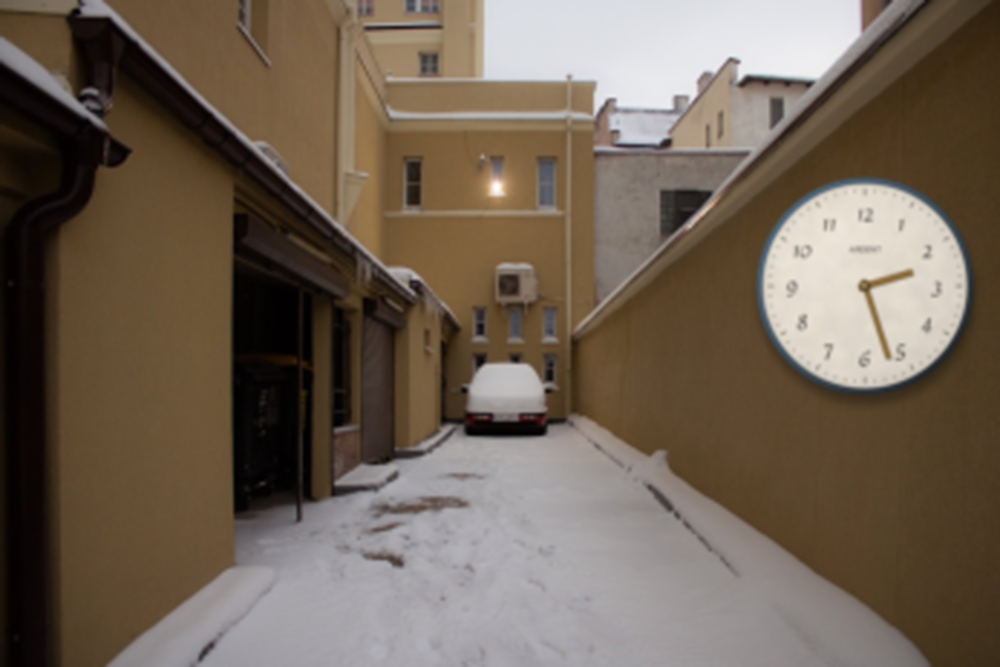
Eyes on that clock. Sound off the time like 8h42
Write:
2h27
